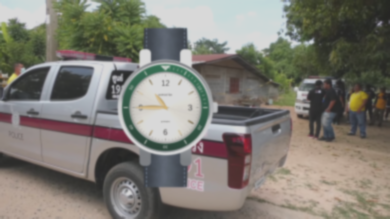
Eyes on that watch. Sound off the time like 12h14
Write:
10h45
